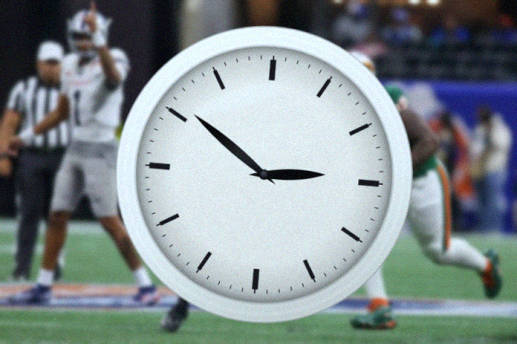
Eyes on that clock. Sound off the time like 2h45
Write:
2h51
